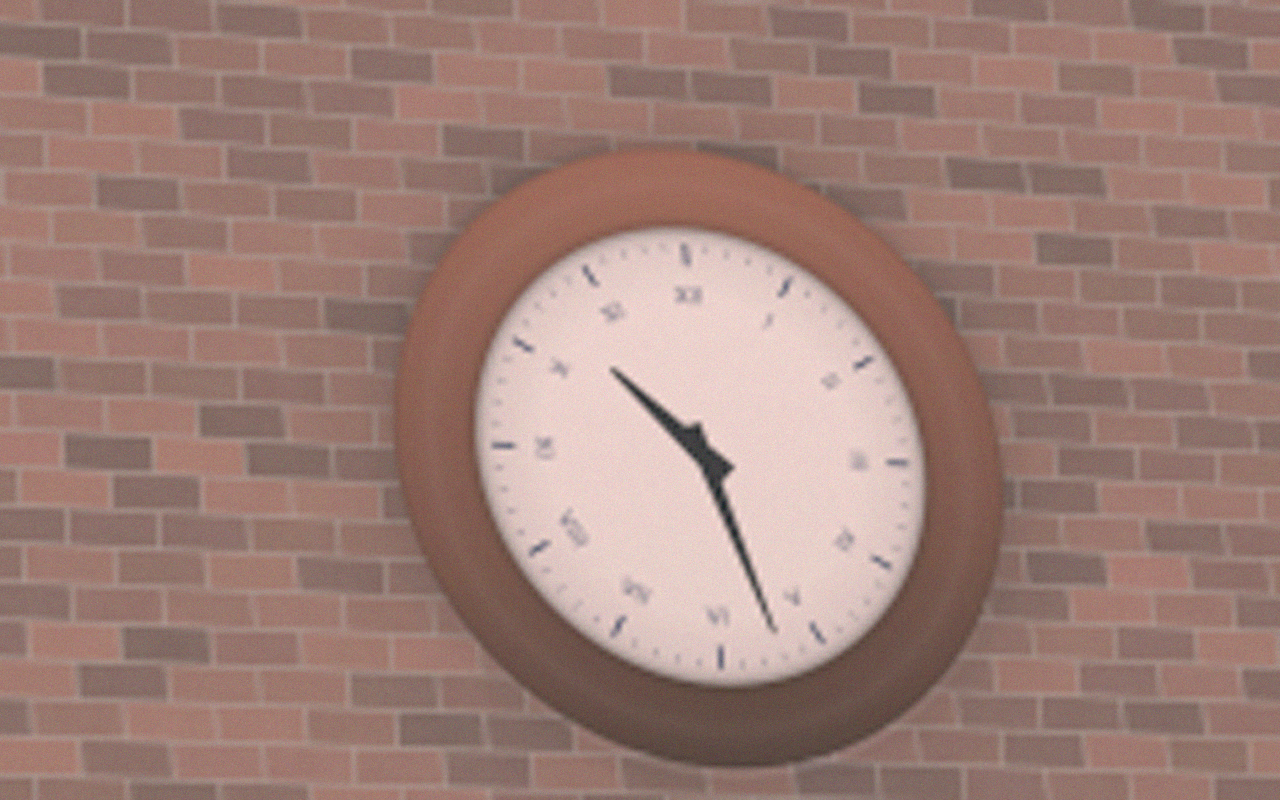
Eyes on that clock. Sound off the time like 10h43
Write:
10h27
